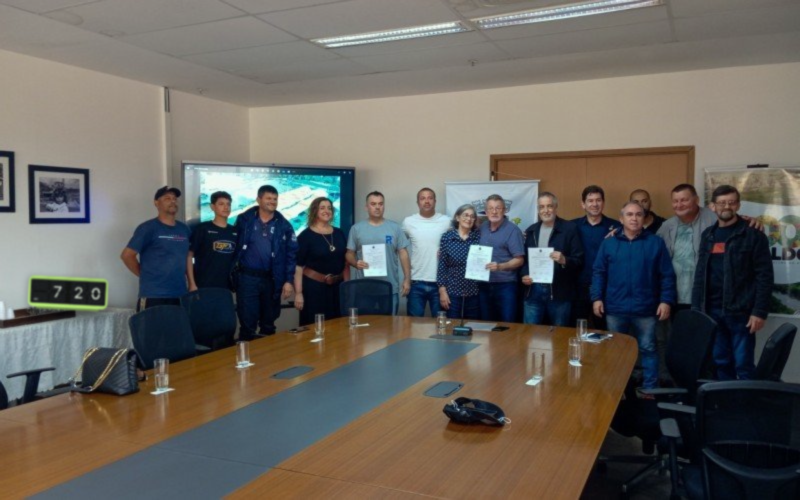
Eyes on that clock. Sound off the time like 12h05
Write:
7h20
